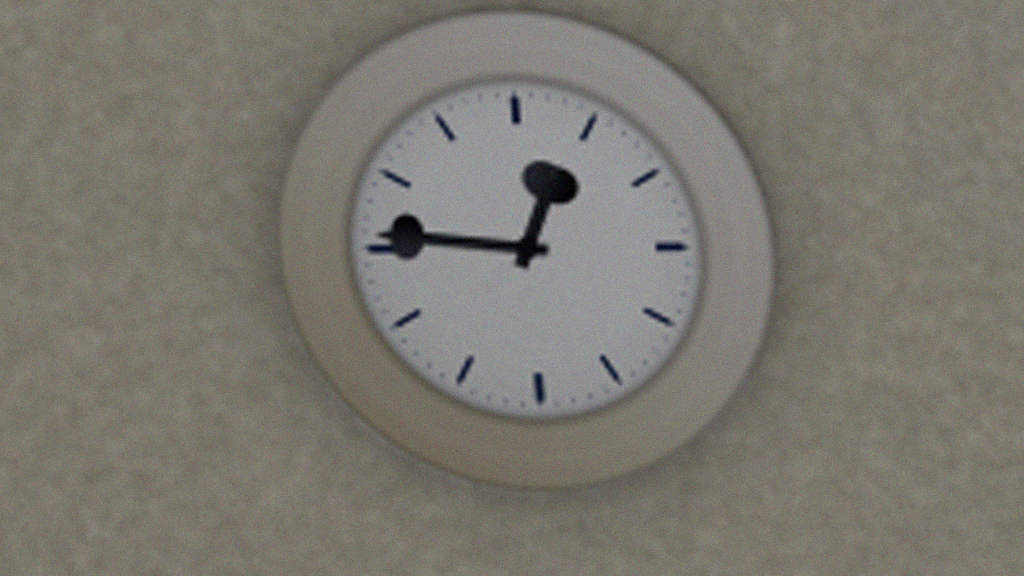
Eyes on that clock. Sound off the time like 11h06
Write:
12h46
